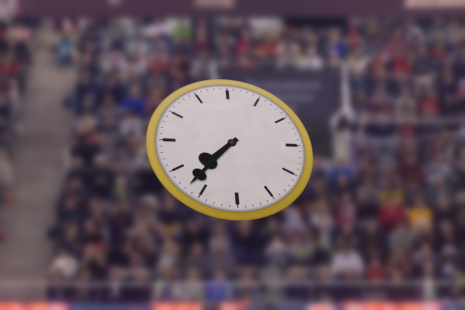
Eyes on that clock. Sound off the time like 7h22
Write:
7h37
